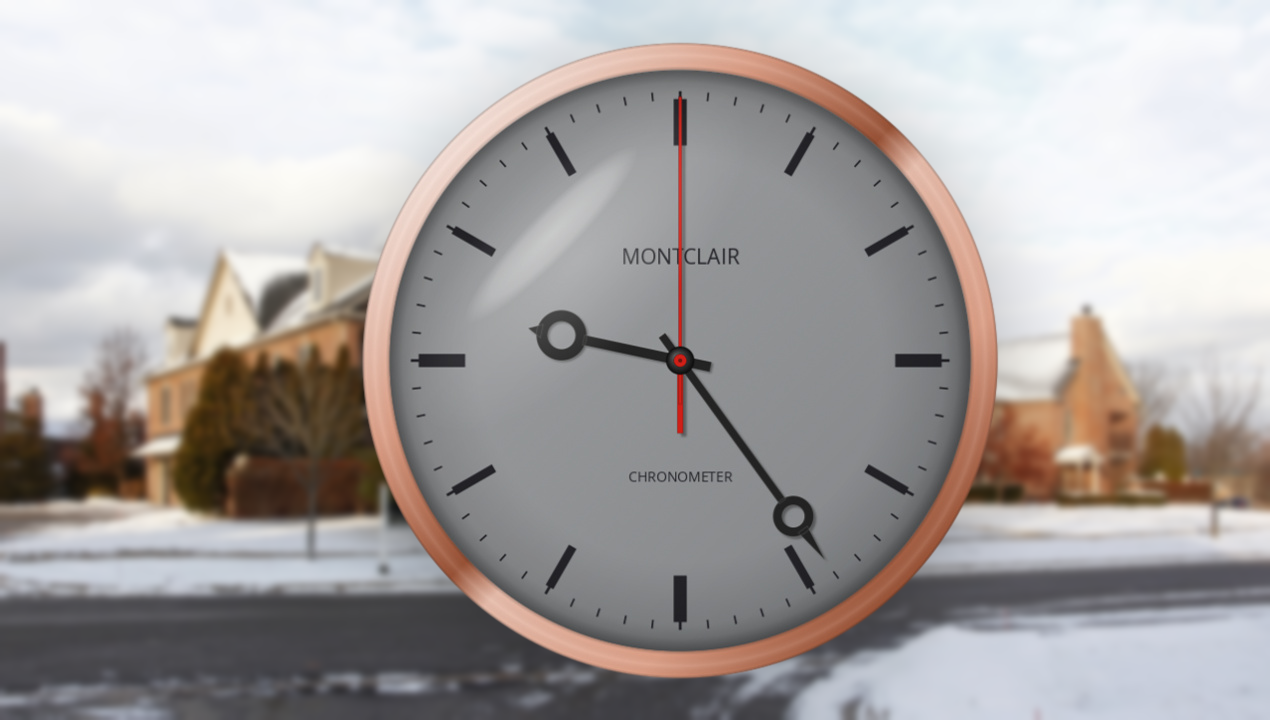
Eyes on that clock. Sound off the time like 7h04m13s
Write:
9h24m00s
